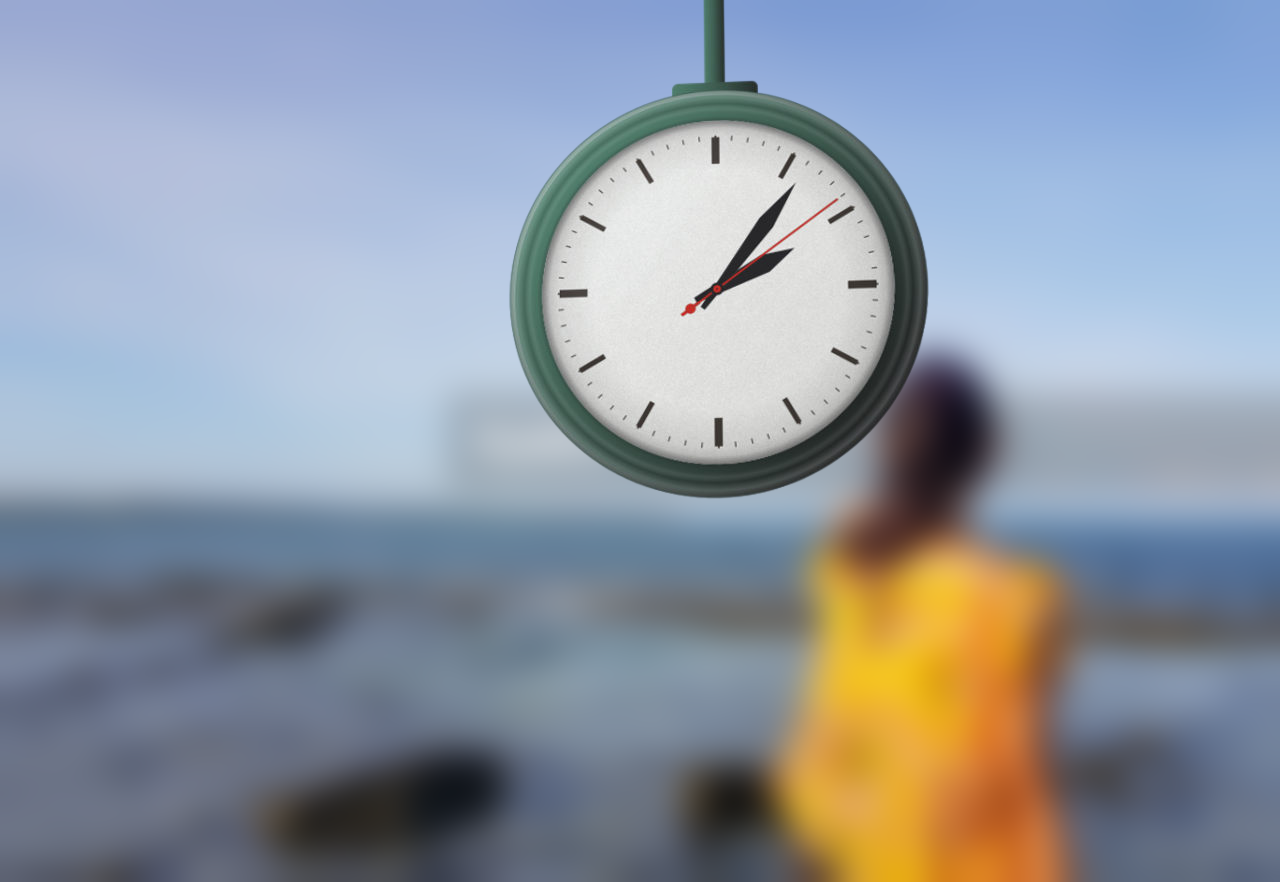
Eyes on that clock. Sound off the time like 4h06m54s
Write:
2h06m09s
